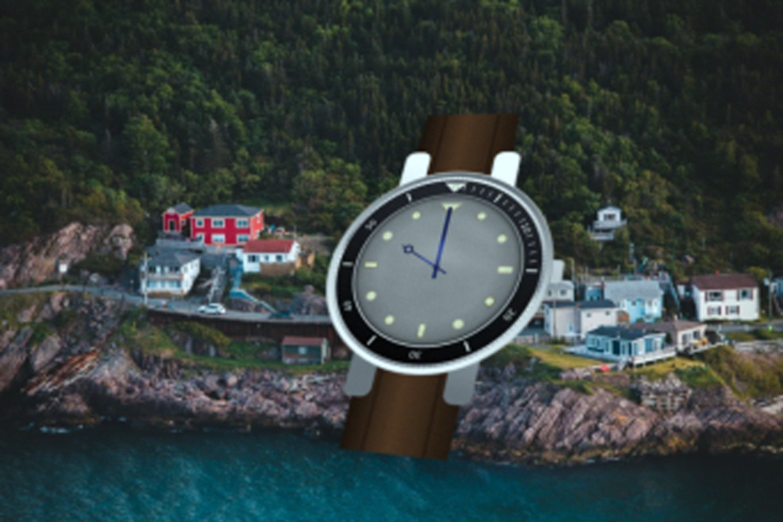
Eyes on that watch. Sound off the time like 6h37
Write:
10h00
